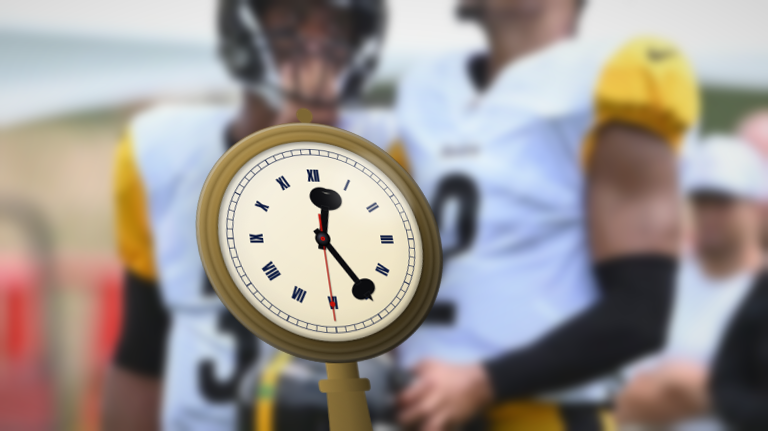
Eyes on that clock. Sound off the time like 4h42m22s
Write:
12h24m30s
